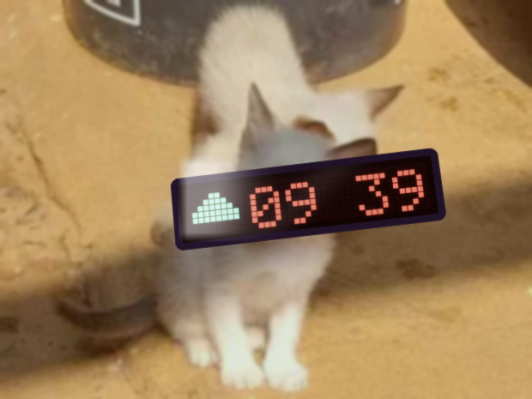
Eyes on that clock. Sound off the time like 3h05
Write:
9h39
